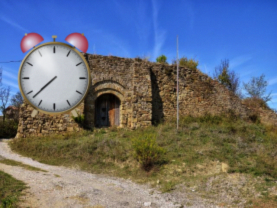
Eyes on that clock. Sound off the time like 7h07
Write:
7h38
